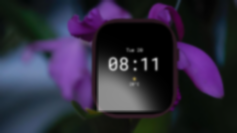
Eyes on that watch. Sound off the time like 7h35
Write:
8h11
